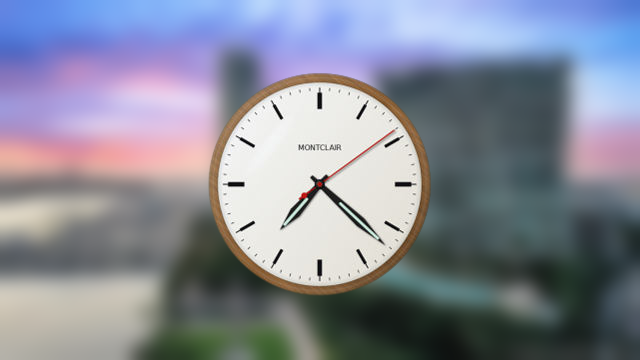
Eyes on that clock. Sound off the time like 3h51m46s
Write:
7h22m09s
